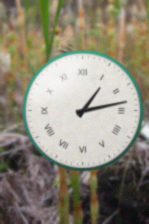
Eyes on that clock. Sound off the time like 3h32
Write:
1h13
